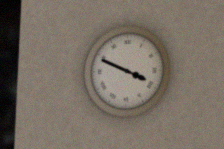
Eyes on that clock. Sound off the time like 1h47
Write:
3h49
